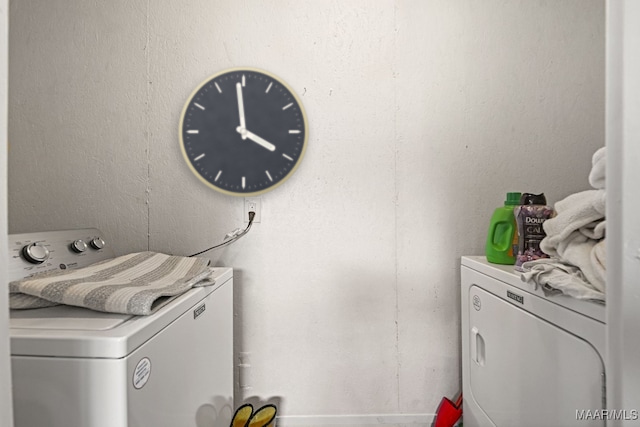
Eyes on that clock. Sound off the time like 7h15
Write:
3h59
